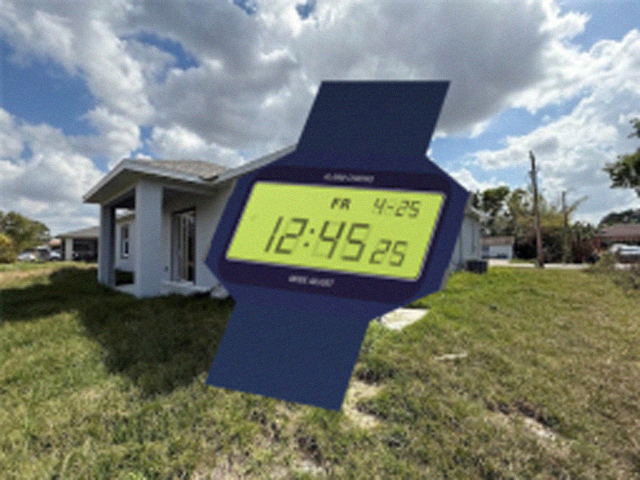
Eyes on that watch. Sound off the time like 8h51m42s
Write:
12h45m25s
